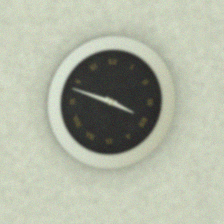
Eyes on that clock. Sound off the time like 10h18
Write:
3h48
